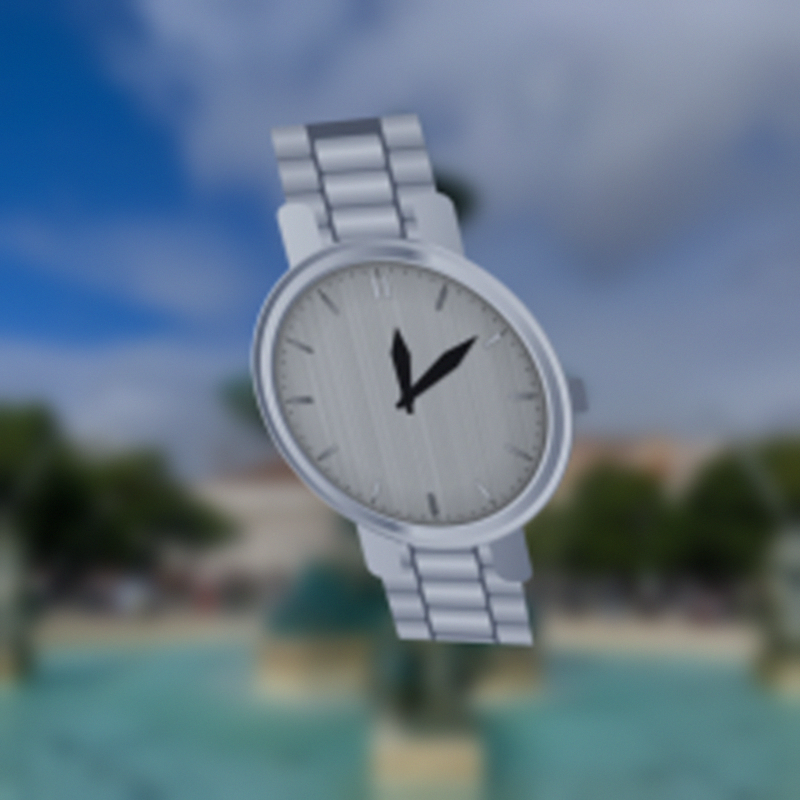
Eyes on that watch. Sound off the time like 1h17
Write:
12h09
